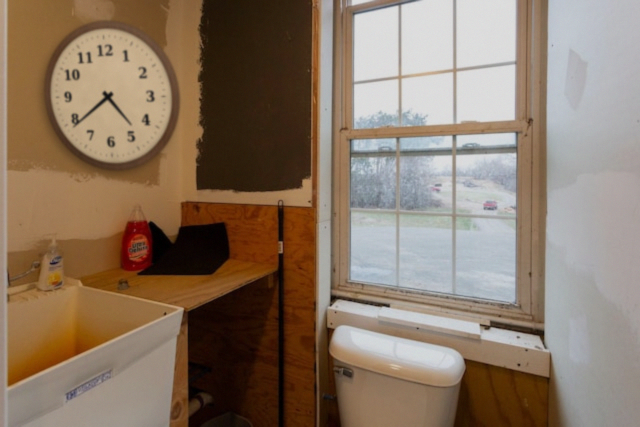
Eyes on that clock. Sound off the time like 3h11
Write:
4h39
